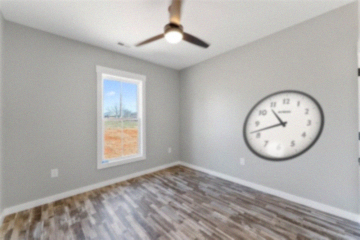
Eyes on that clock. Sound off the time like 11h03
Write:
10h42
